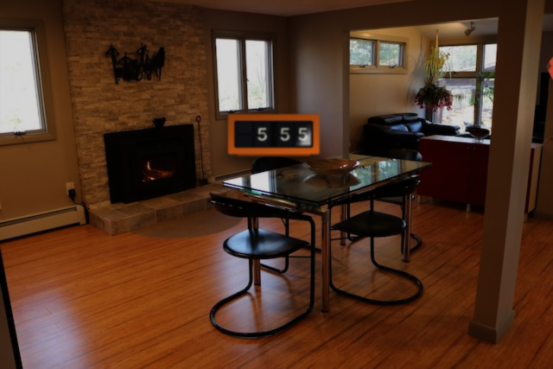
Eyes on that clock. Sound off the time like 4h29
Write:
5h55
